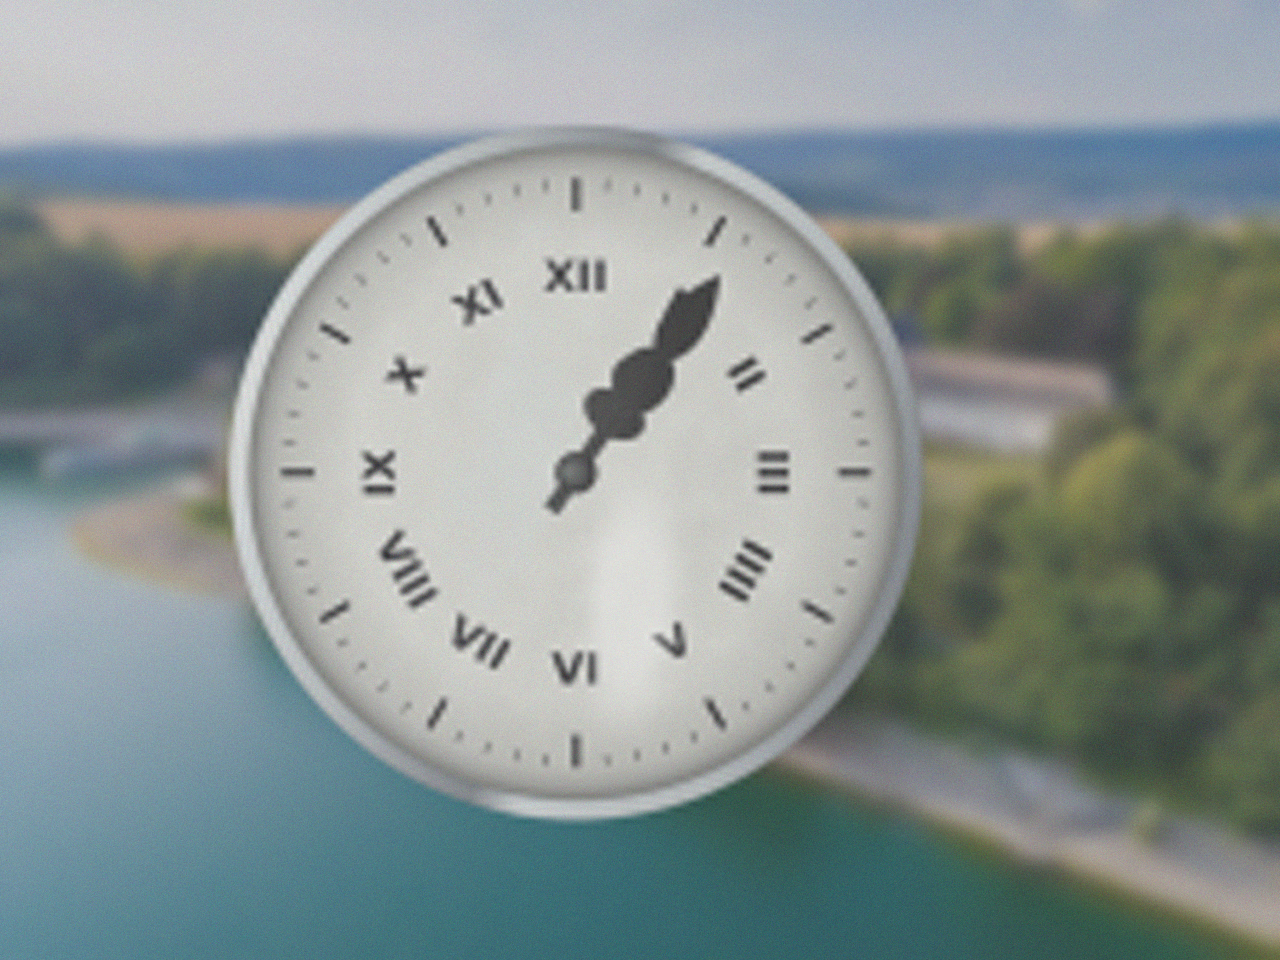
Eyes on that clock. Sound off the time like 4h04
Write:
1h06
